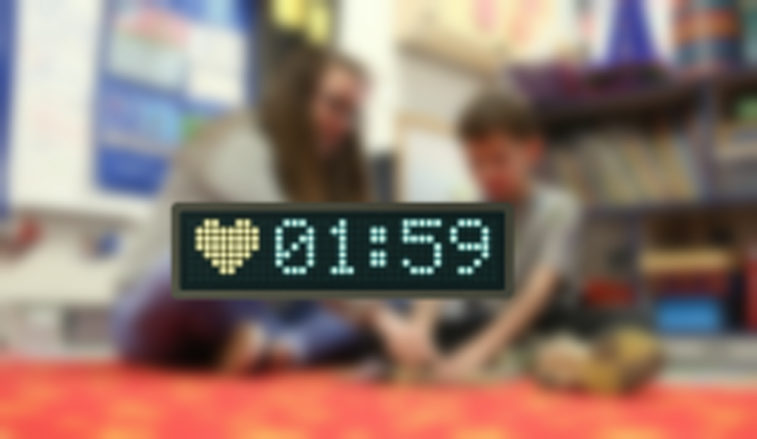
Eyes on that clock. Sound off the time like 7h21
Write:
1h59
